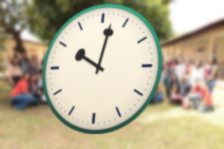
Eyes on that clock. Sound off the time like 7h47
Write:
10h02
